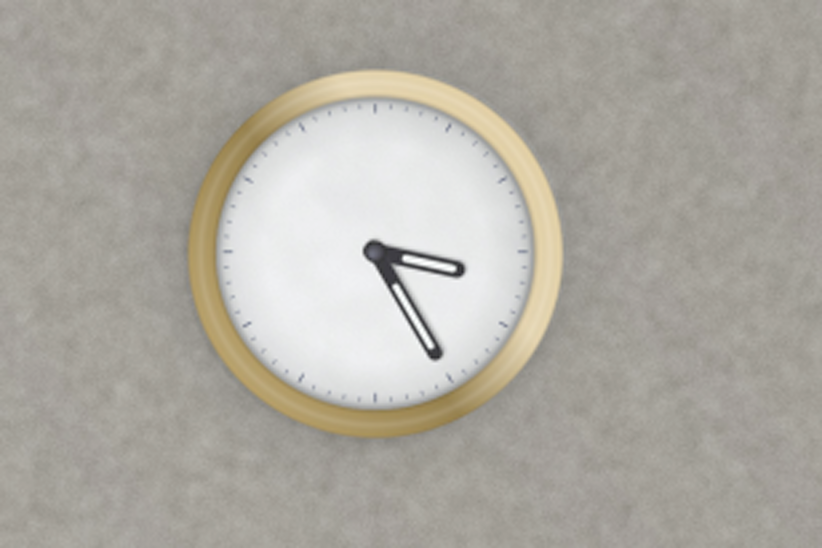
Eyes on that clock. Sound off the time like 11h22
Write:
3h25
